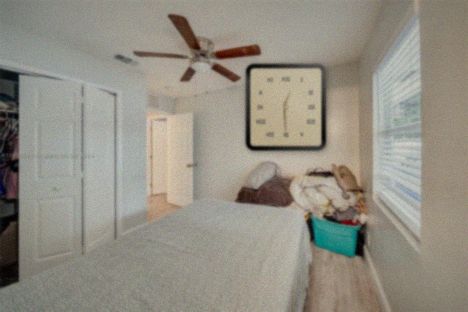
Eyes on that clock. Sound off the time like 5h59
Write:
12h30
